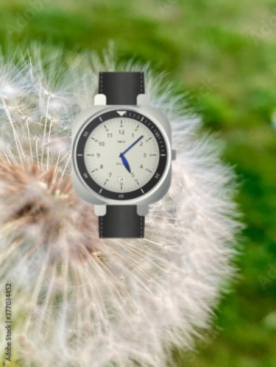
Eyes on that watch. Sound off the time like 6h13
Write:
5h08
